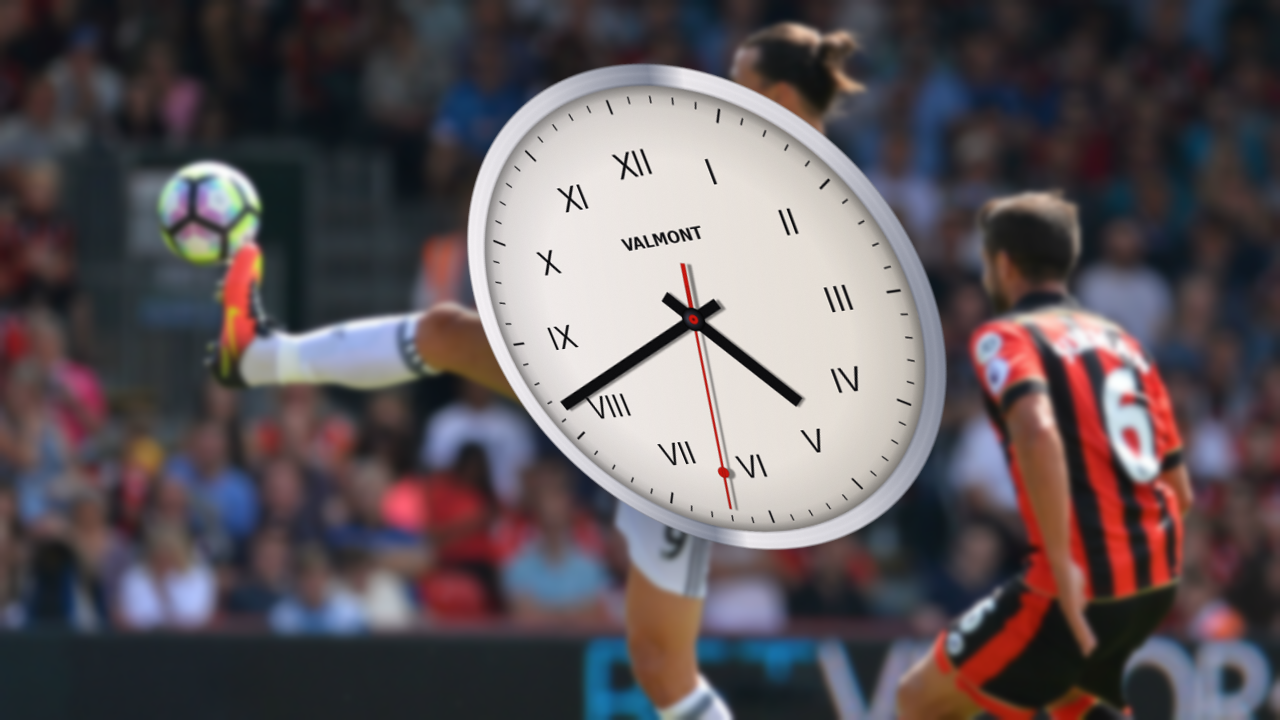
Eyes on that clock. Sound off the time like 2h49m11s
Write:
4h41m32s
